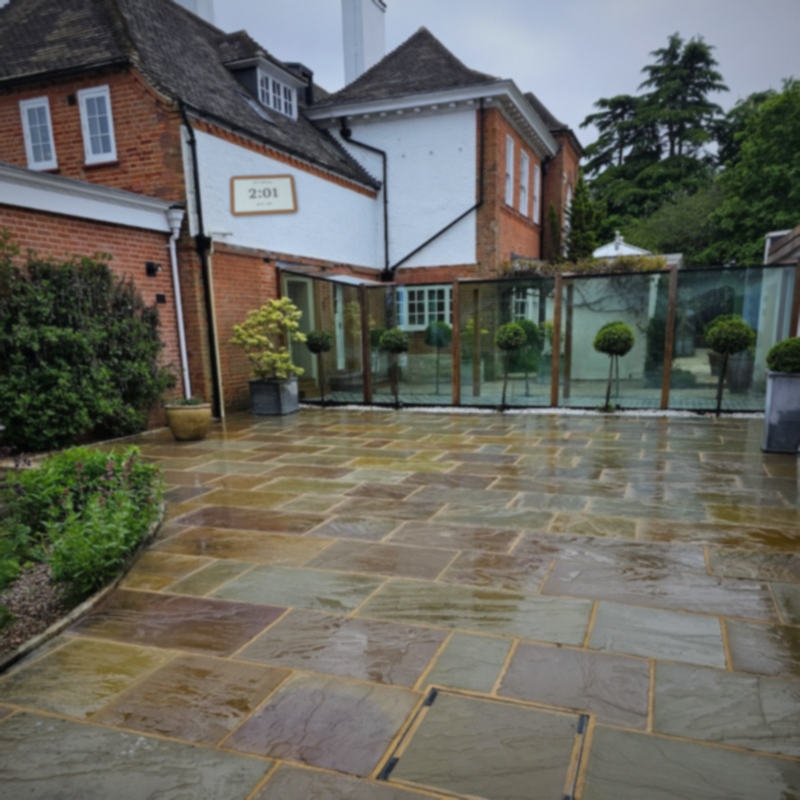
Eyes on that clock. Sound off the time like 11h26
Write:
2h01
